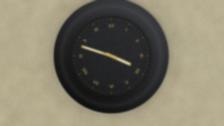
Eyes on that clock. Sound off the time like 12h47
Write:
3h48
